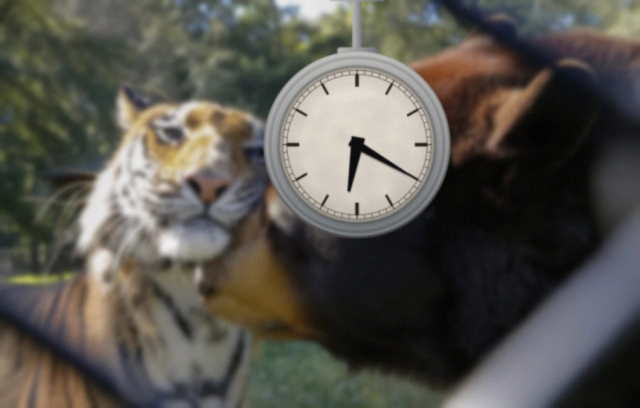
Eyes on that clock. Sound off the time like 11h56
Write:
6h20
